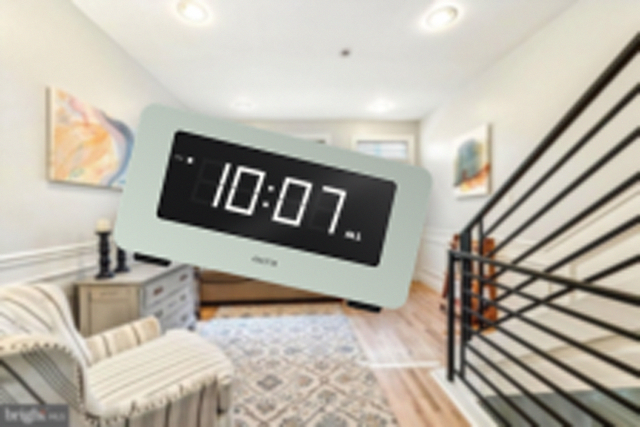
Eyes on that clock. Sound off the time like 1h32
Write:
10h07
